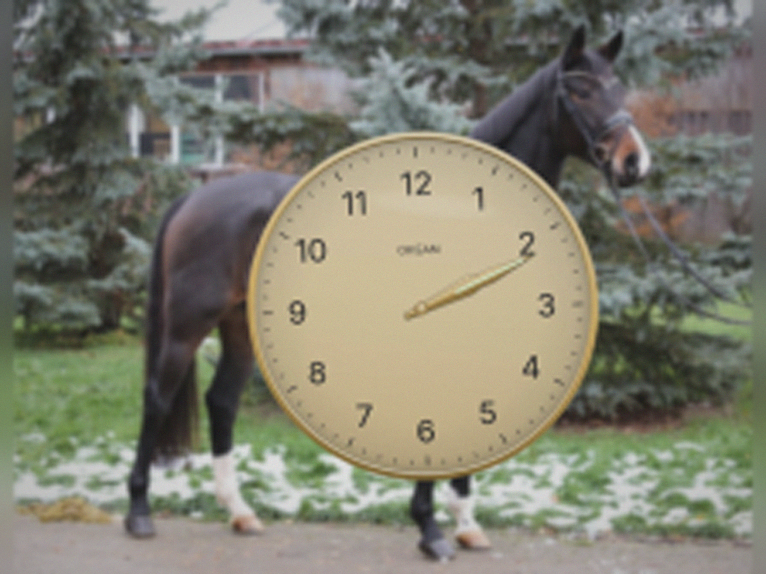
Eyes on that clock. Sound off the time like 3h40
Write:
2h11
